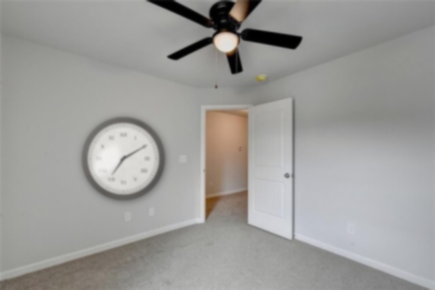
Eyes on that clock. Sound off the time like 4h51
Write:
7h10
